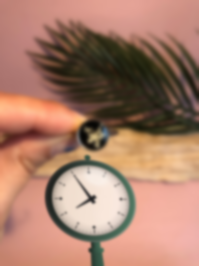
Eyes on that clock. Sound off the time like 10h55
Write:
7h55
